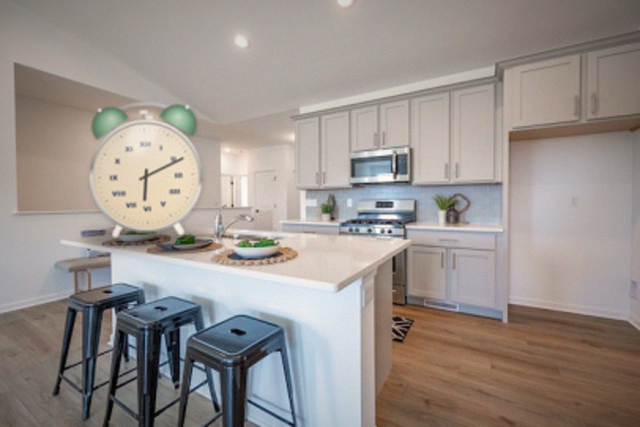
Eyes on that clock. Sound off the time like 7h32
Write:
6h11
